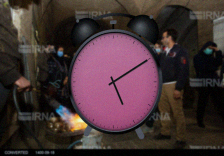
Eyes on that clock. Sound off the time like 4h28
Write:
5h10
